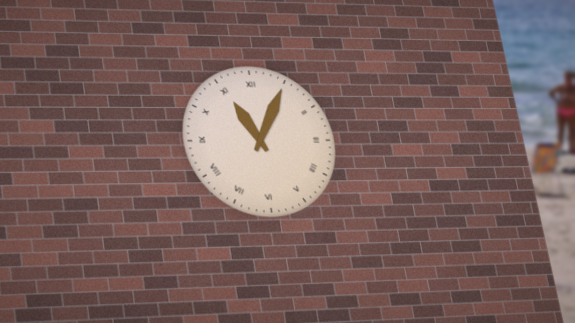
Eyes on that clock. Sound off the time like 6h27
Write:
11h05
